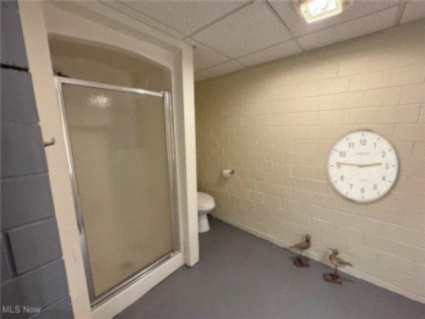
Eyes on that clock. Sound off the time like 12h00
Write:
2h46
